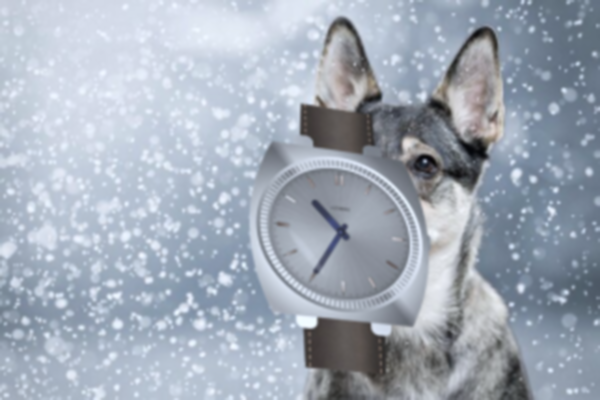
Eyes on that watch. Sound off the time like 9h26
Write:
10h35
